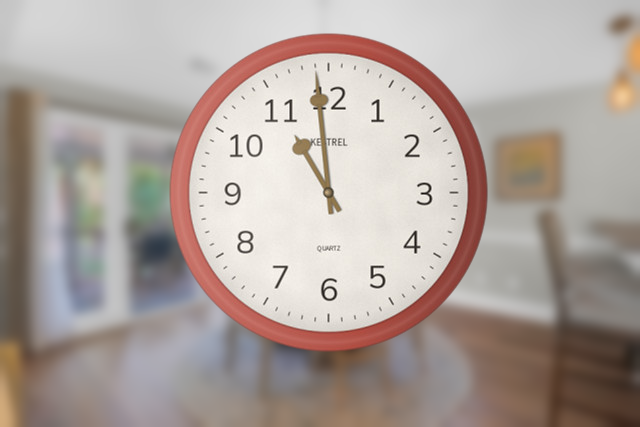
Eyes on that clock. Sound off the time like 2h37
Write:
10h59
